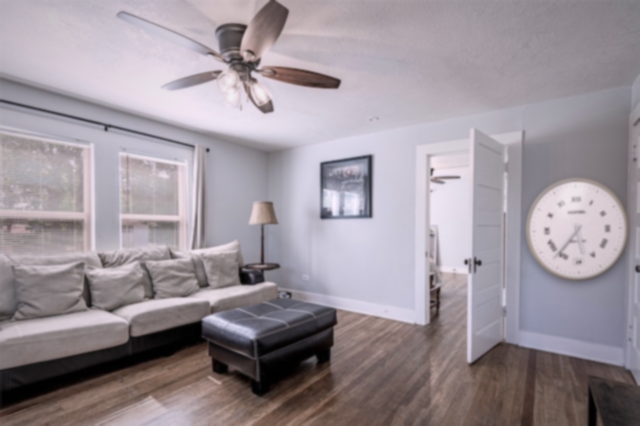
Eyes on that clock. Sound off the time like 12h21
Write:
5h37
